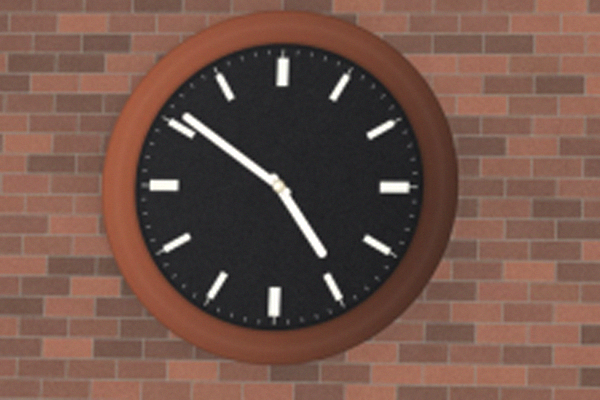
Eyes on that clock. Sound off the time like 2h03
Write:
4h51
